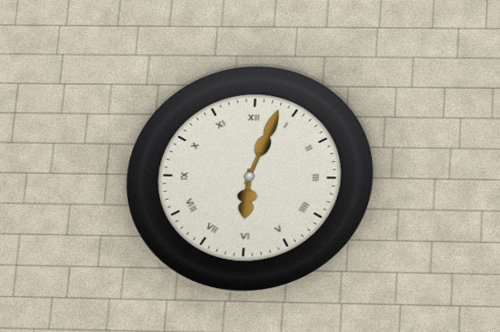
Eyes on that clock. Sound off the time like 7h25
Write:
6h03
